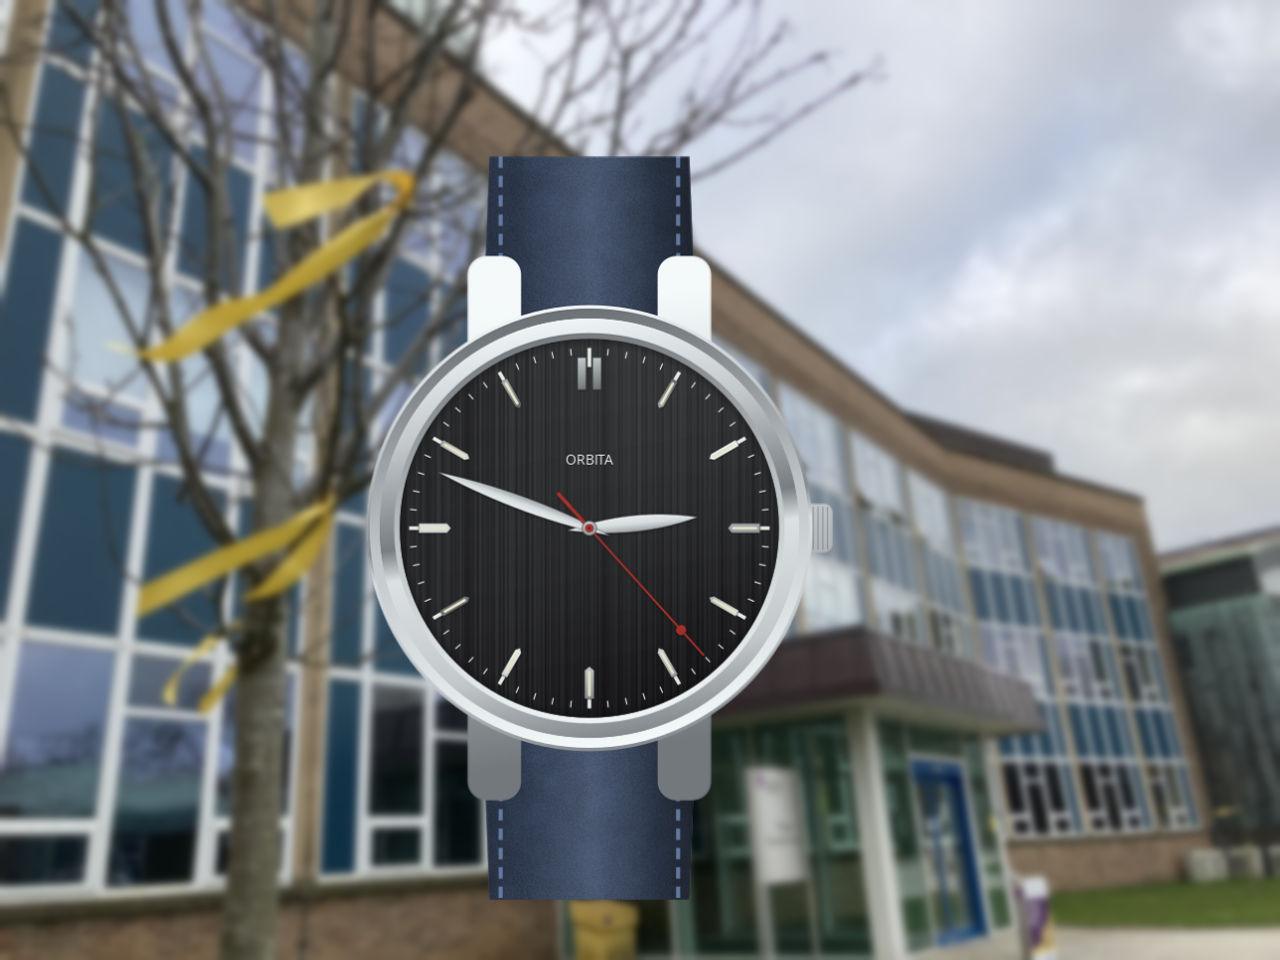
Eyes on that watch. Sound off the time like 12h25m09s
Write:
2h48m23s
